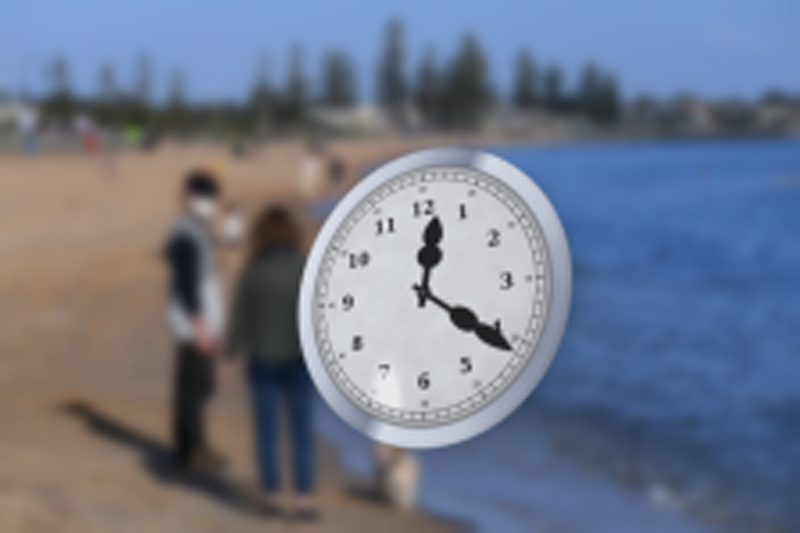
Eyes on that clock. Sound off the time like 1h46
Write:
12h21
